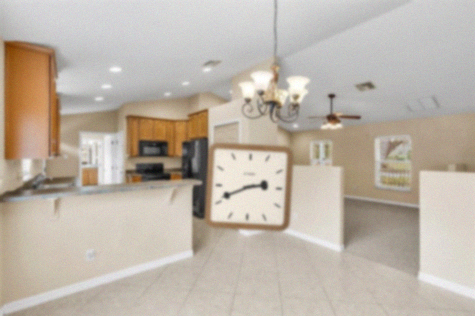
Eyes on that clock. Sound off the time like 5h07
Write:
2h41
